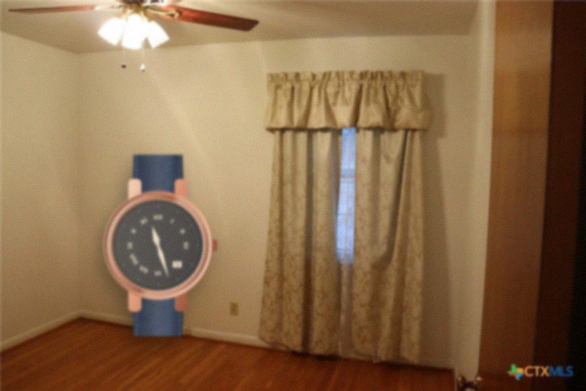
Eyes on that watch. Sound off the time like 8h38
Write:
11h27
